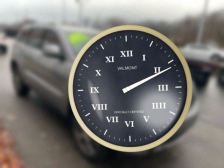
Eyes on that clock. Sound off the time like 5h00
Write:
2h11
